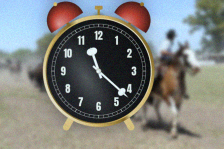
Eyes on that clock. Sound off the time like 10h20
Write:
11h22
